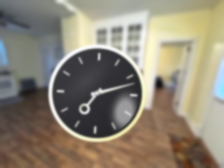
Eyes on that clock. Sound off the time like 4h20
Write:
7h12
